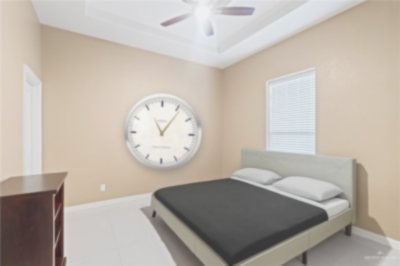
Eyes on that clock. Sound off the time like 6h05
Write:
11h06
